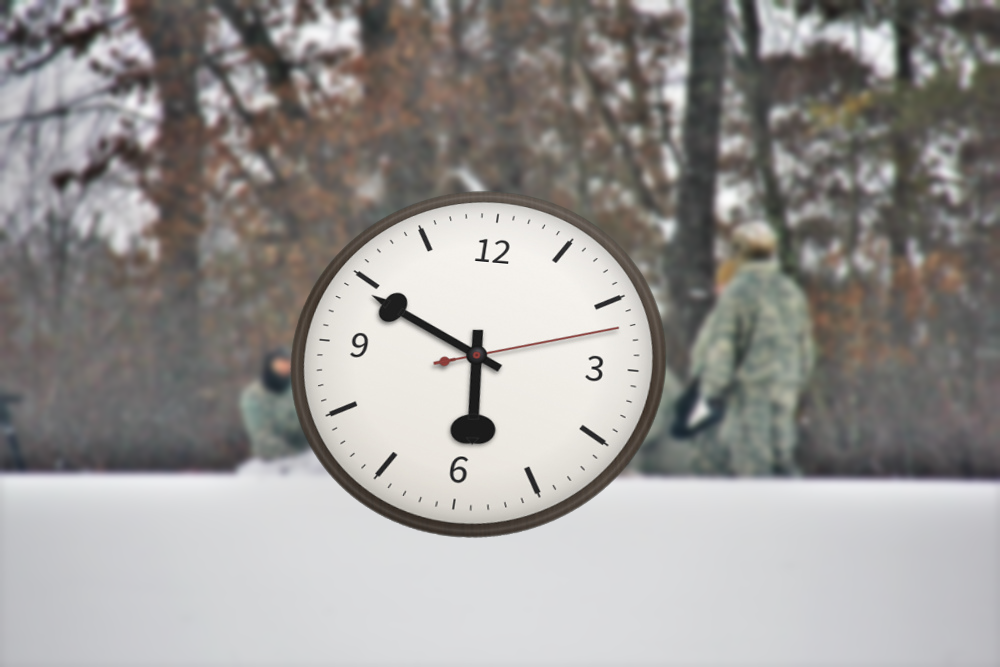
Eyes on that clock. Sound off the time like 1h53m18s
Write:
5h49m12s
